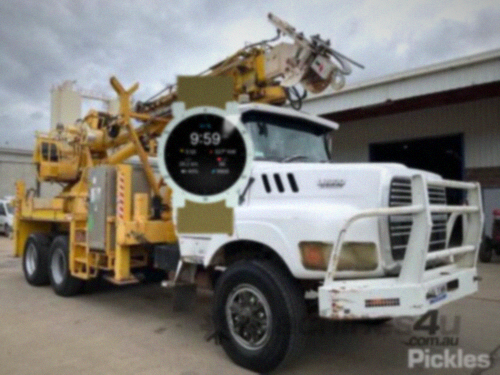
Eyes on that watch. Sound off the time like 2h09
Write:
9h59
